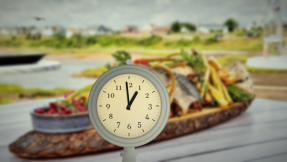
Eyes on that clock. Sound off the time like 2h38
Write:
12h59
